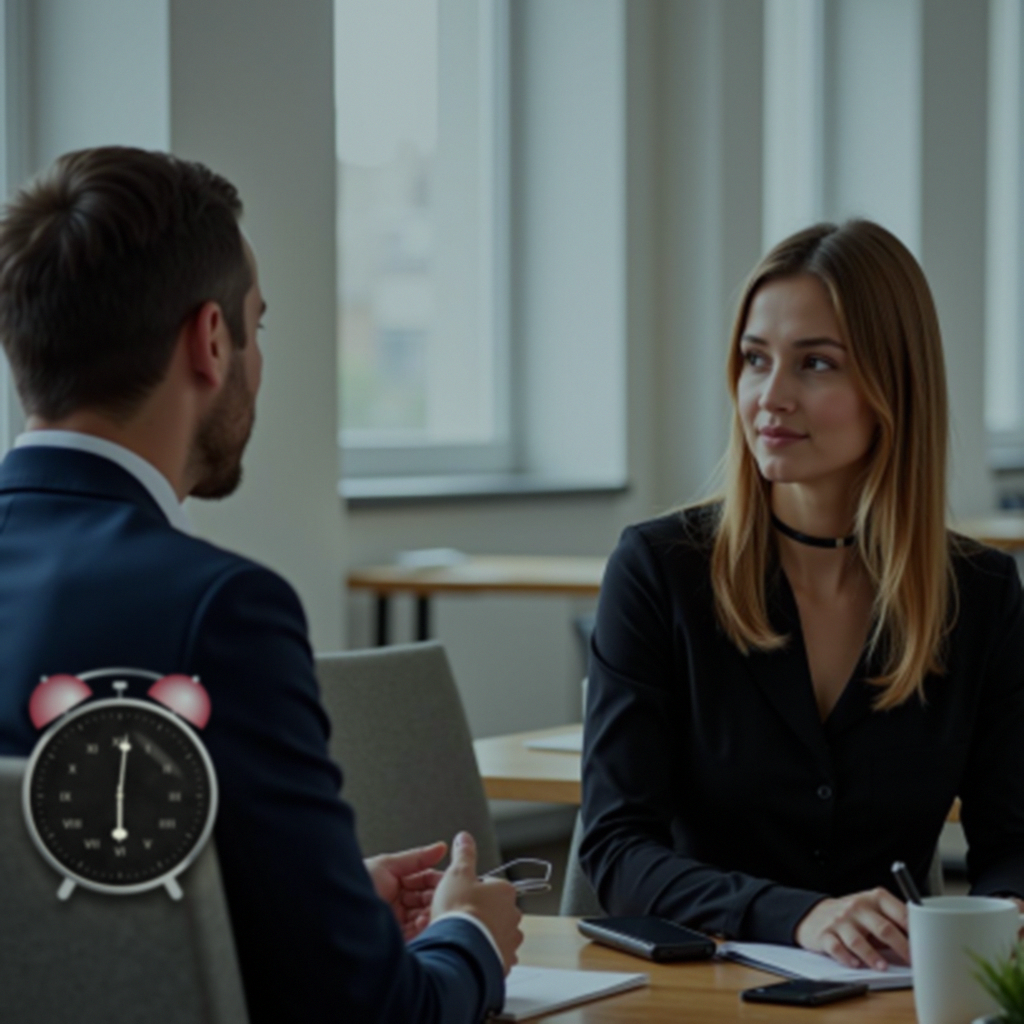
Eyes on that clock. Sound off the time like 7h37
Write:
6h01
